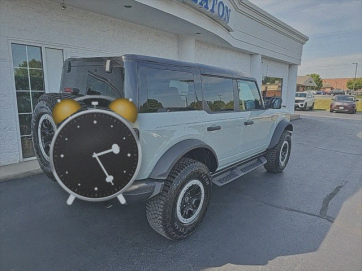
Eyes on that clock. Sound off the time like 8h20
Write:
2h25
